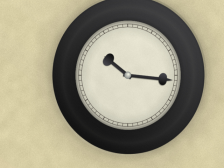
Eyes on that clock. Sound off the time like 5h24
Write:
10h16
